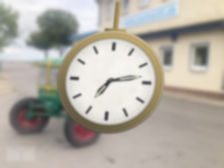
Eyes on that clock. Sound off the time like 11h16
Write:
7h13
